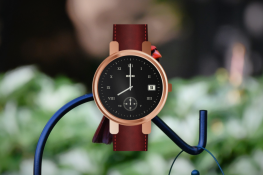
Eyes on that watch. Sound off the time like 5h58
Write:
8h00
